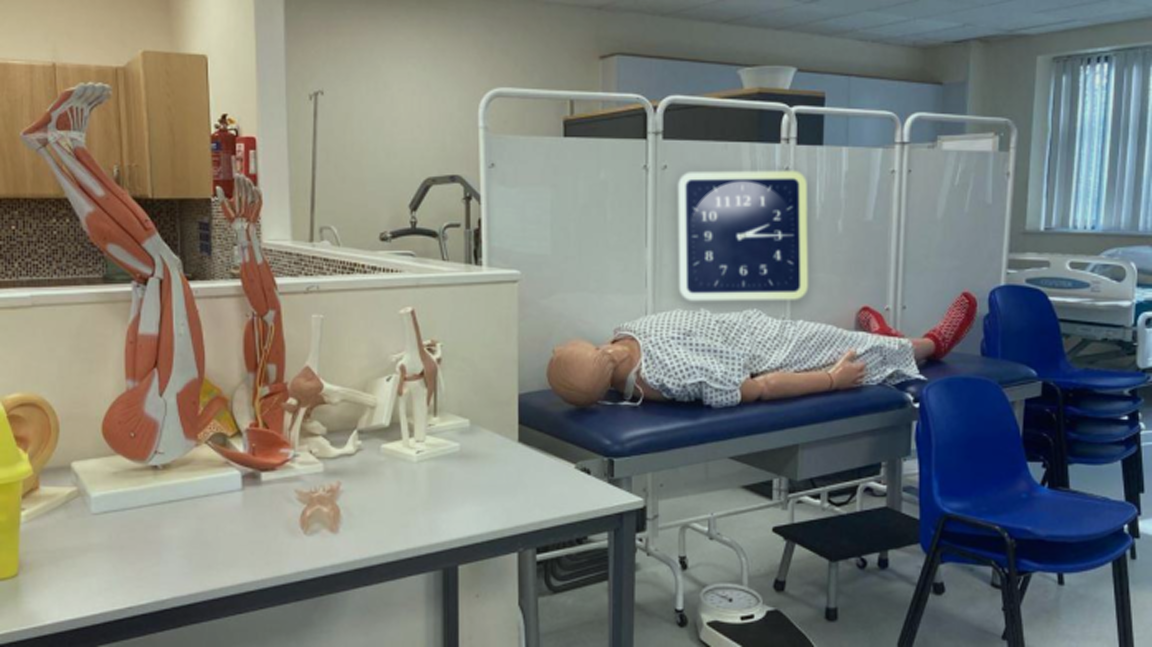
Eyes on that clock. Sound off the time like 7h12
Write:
2h15
